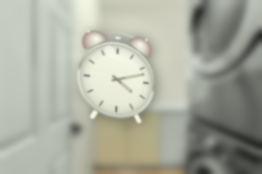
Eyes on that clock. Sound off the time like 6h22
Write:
4h12
